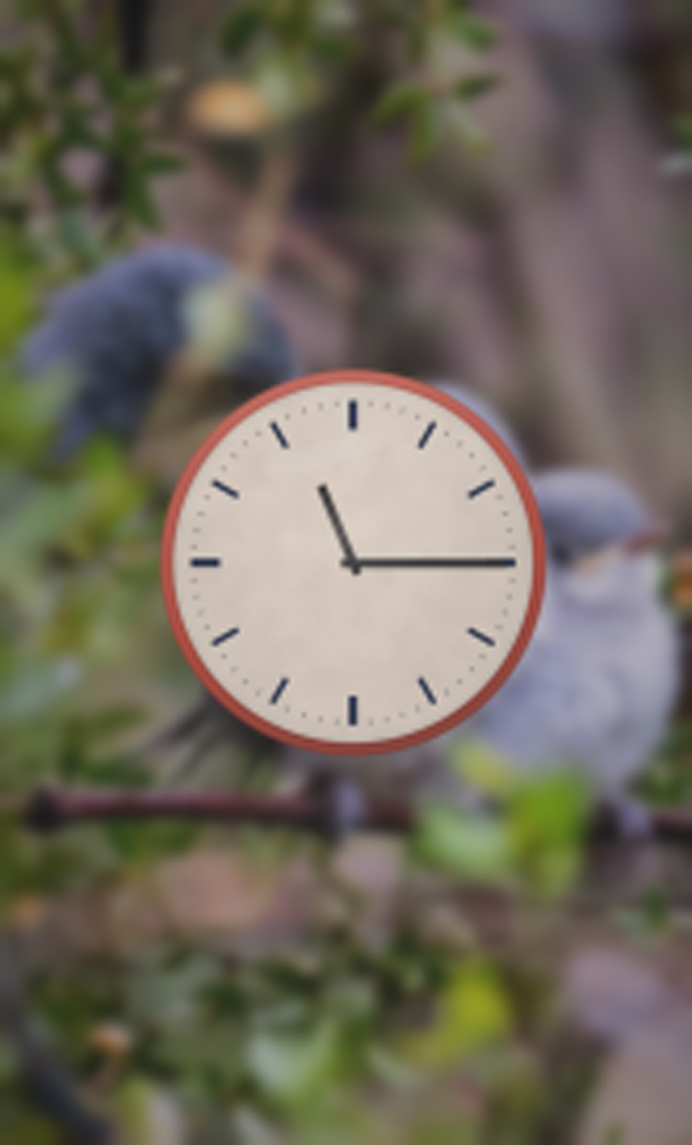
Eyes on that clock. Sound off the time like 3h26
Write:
11h15
